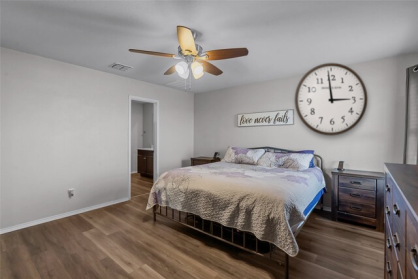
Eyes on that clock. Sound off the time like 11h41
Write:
2h59
